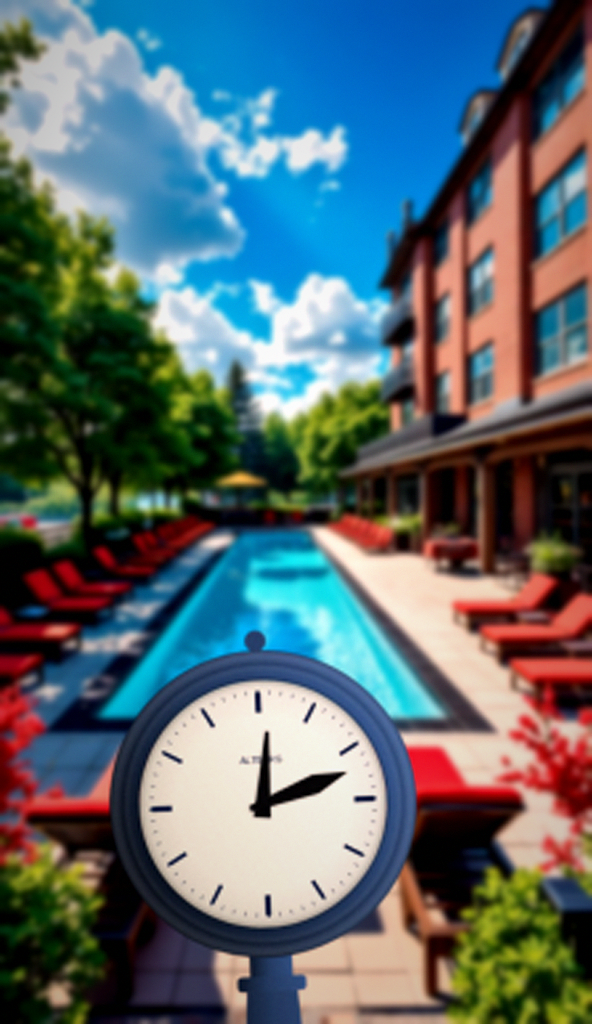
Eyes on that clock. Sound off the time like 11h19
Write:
12h12
